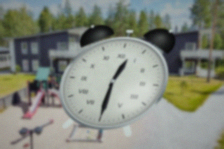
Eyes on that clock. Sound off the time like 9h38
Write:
12h30
